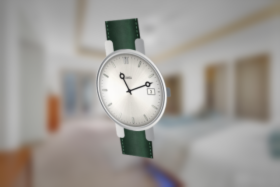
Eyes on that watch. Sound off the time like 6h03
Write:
11h12
